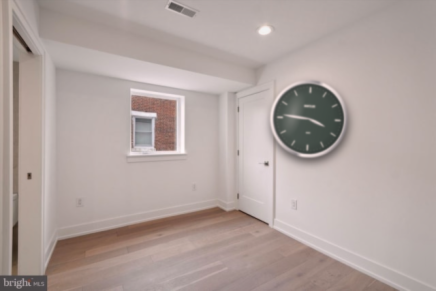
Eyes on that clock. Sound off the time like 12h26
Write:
3h46
